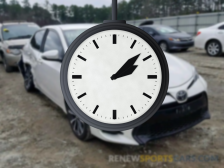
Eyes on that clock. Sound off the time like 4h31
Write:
2h08
